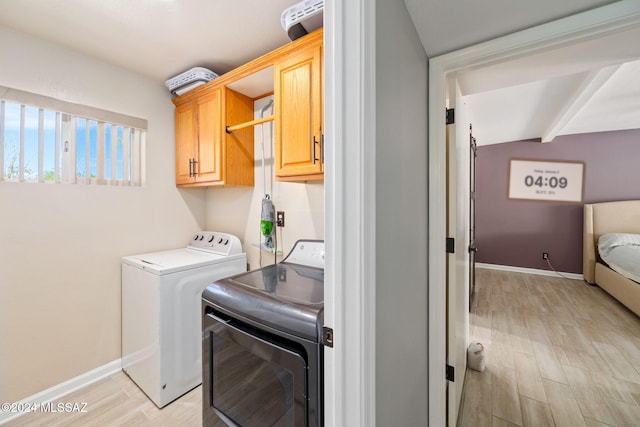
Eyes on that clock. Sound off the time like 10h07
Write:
4h09
